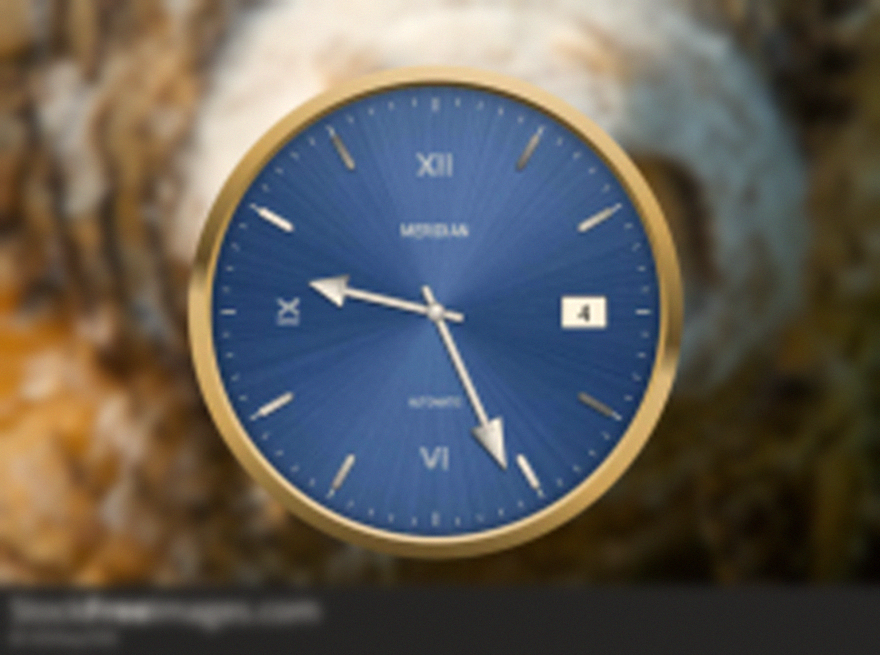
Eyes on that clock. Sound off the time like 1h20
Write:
9h26
